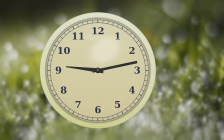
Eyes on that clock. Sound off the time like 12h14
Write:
9h13
